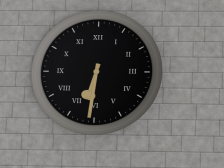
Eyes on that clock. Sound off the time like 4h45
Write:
6h31
